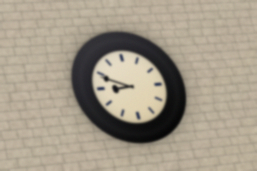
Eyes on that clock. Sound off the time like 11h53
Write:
8h49
